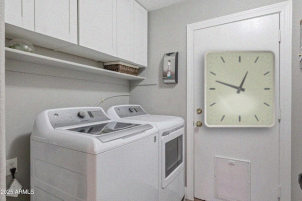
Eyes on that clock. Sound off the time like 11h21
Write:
12h48
